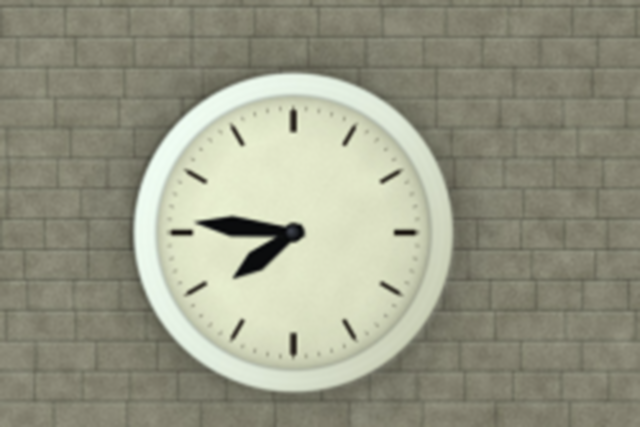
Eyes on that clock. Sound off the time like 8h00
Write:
7h46
